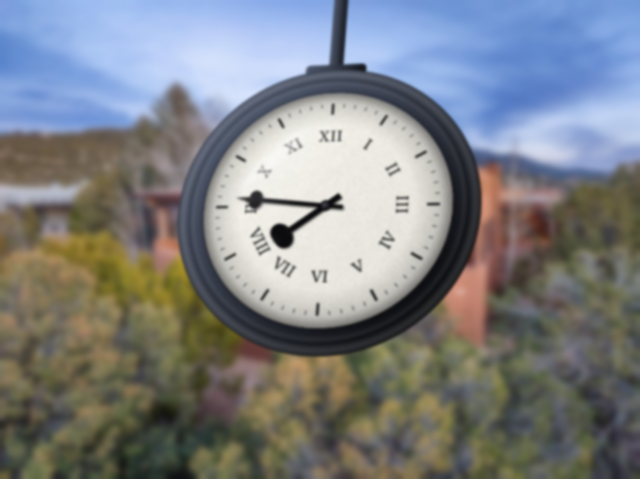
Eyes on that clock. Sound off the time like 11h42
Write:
7h46
